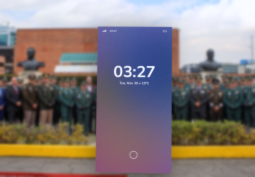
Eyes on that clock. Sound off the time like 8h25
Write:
3h27
